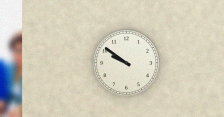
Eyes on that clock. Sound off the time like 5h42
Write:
9h51
